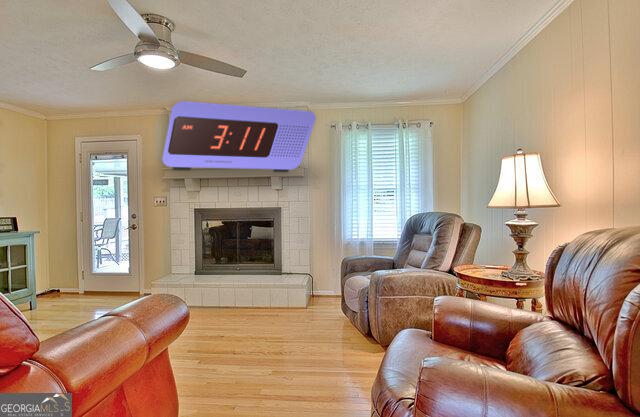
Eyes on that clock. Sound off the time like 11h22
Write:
3h11
